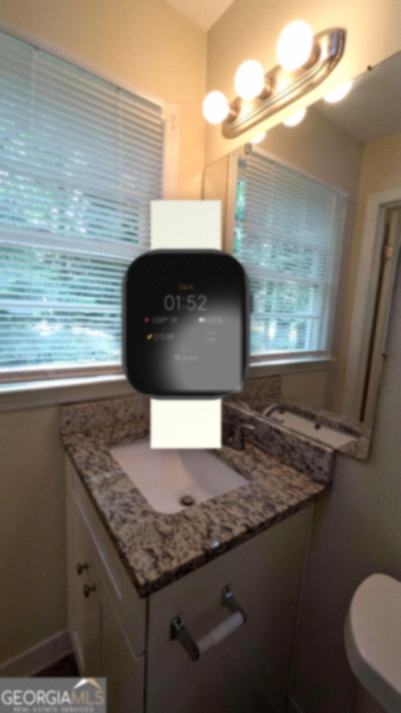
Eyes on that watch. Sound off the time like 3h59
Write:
1h52
